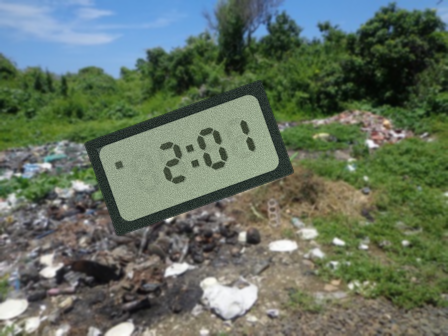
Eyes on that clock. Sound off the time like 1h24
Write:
2h01
